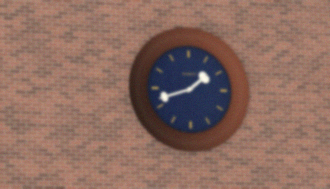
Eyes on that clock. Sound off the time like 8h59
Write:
1h42
